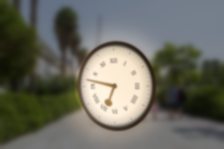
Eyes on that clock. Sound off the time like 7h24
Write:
6h47
